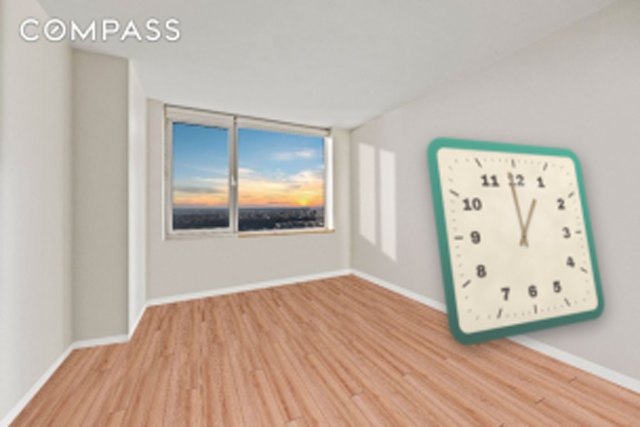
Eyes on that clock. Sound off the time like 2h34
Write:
12h59
